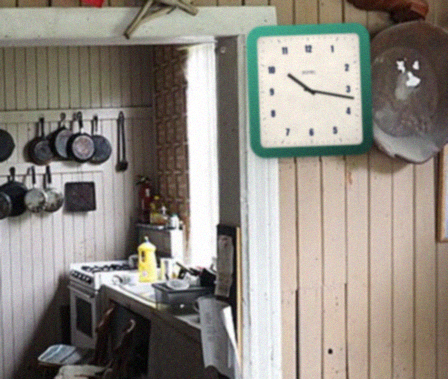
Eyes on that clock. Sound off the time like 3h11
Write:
10h17
